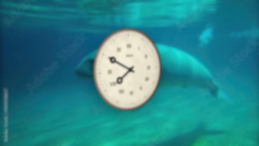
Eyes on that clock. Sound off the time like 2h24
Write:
7h50
